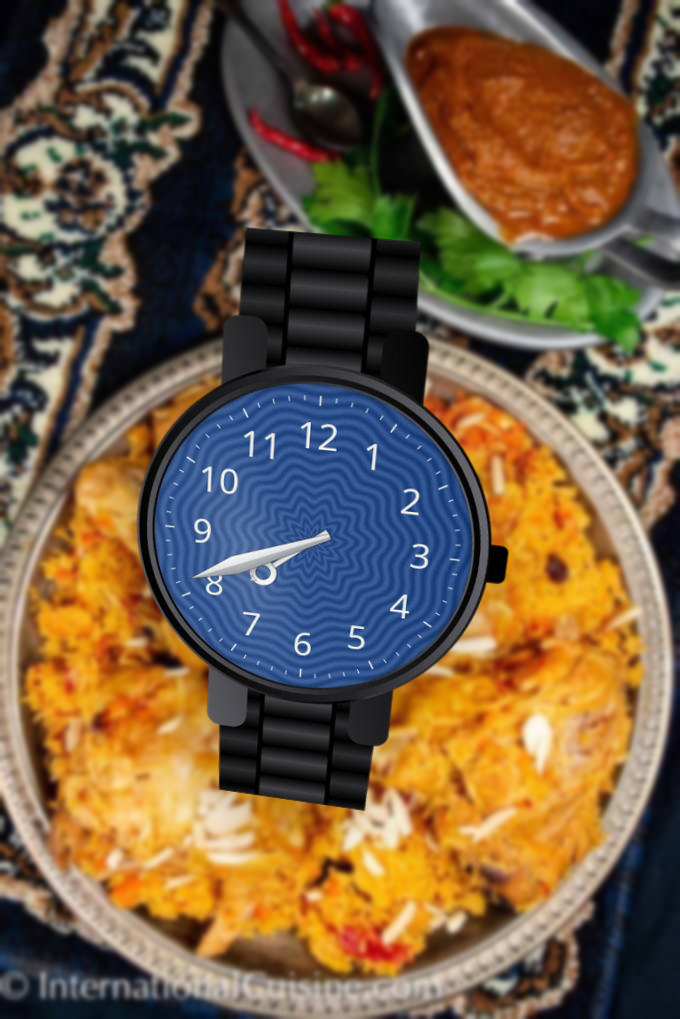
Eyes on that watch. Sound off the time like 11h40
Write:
7h41
